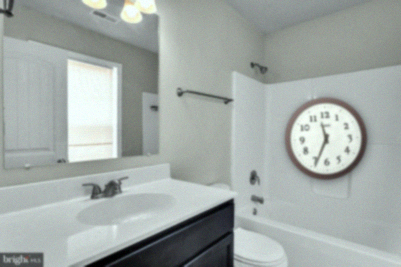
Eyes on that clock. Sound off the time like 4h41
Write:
11h34
